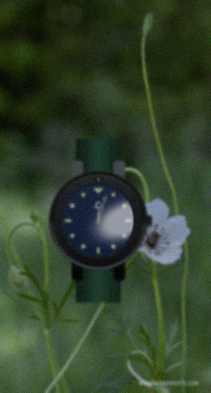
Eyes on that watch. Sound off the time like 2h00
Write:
12h03
